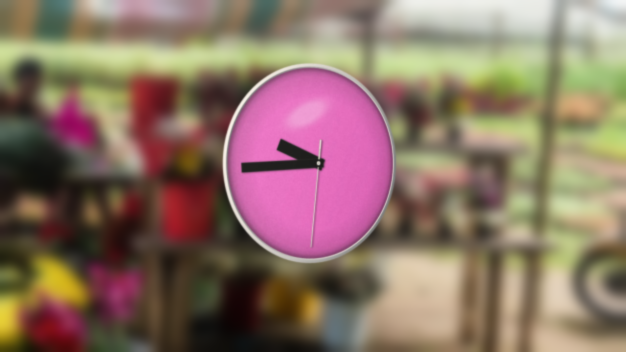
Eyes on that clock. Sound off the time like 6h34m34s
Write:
9h44m31s
